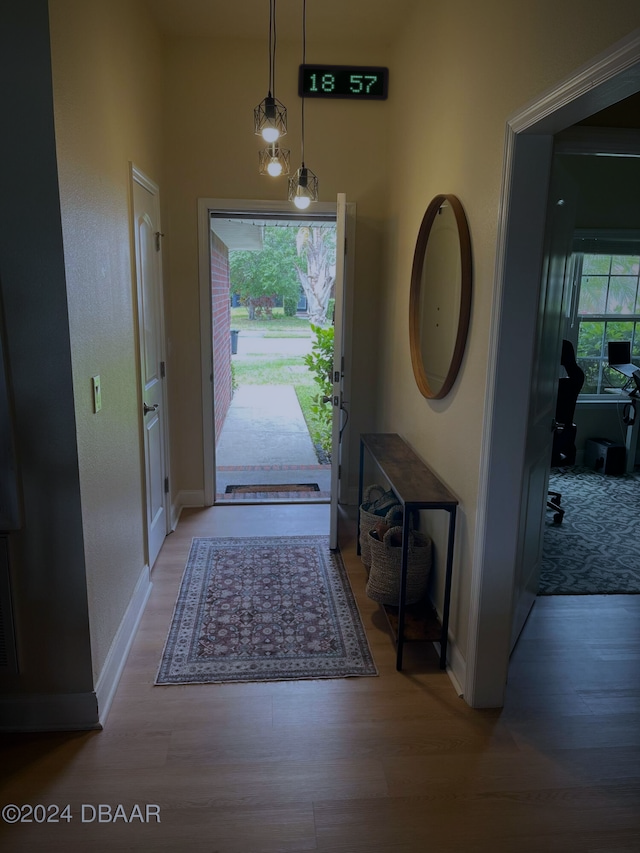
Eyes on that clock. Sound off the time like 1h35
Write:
18h57
